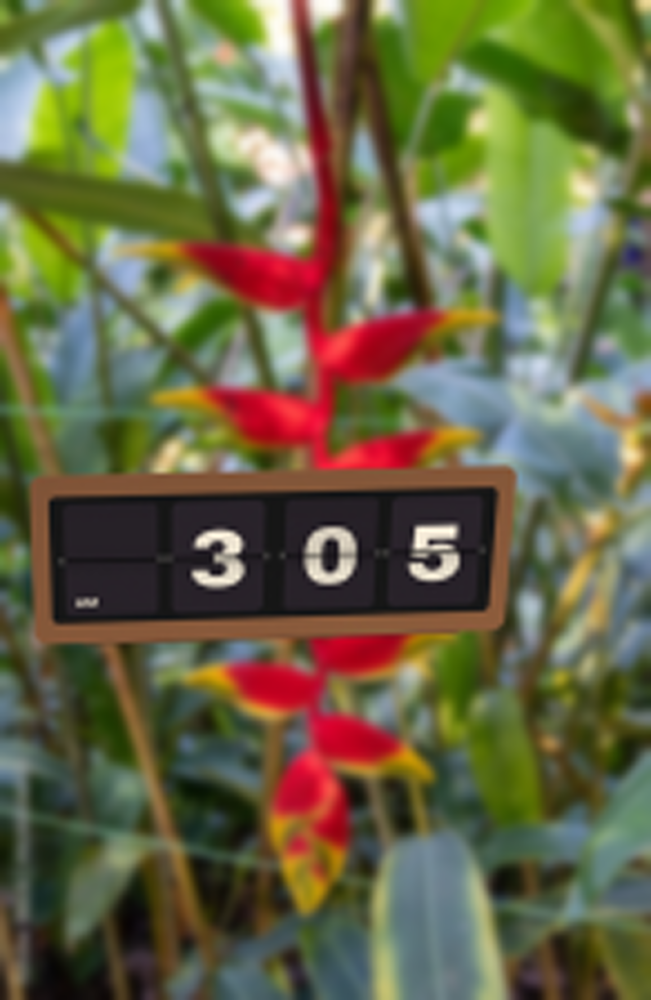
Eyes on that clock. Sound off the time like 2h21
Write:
3h05
